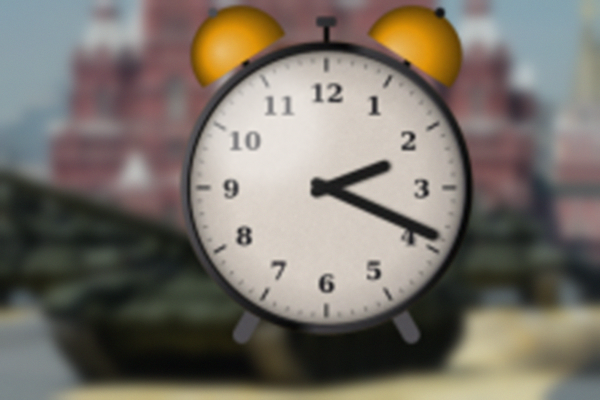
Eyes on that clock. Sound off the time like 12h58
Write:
2h19
